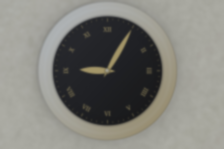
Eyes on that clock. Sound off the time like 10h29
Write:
9h05
